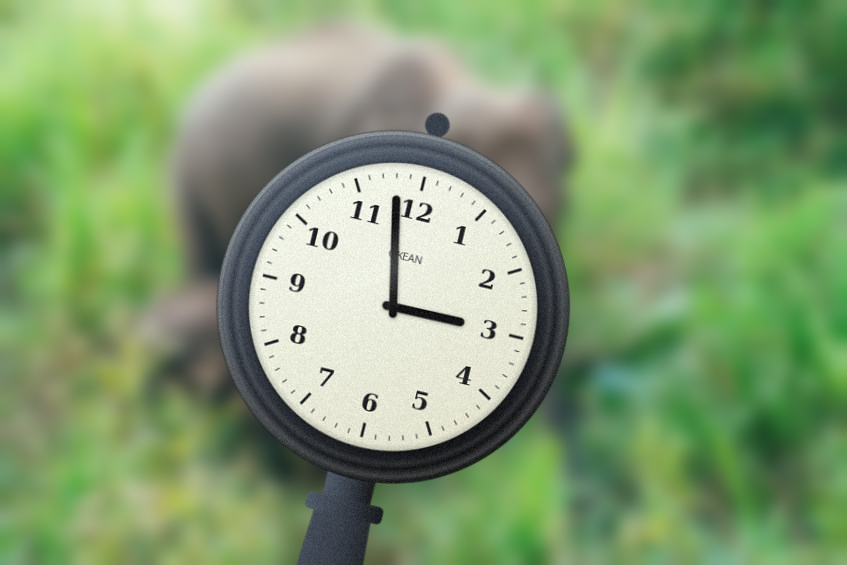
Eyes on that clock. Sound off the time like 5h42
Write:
2h58
